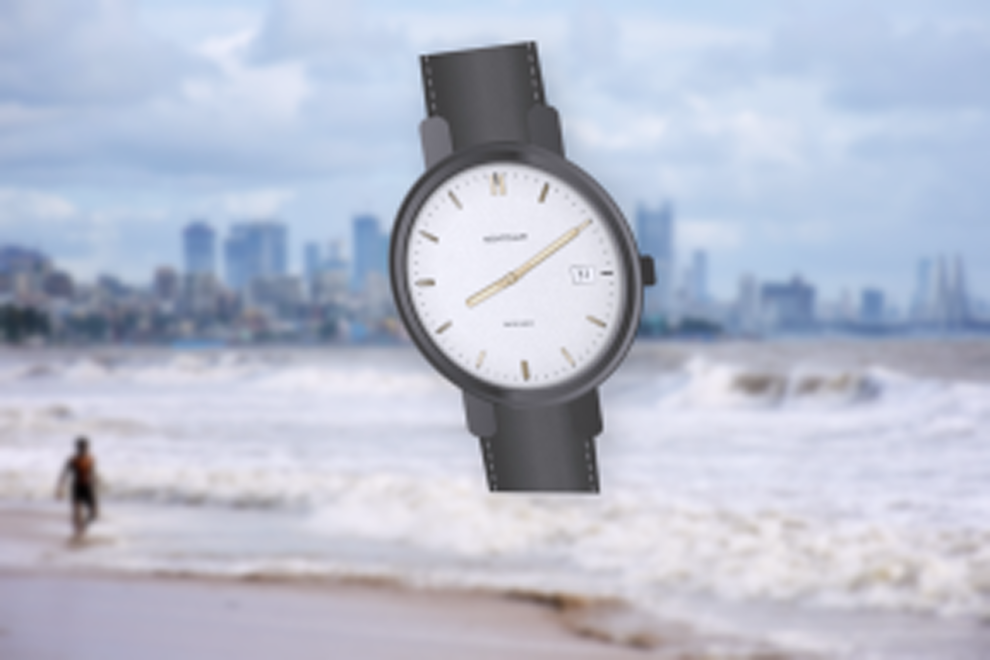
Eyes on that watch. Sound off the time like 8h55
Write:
8h10
